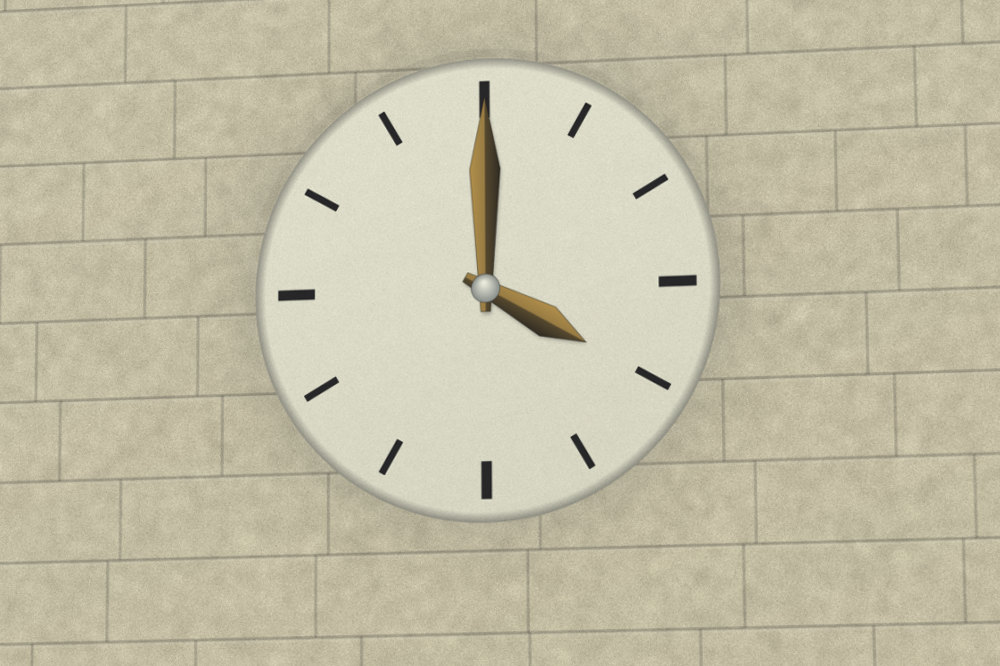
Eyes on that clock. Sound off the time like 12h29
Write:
4h00
